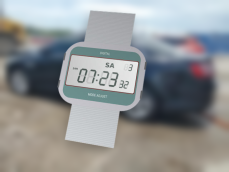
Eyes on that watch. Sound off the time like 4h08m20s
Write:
7h23m32s
